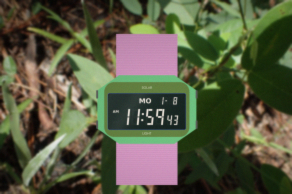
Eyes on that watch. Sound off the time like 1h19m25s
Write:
11h59m43s
